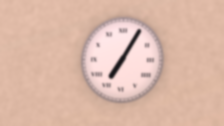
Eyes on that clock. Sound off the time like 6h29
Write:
7h05
